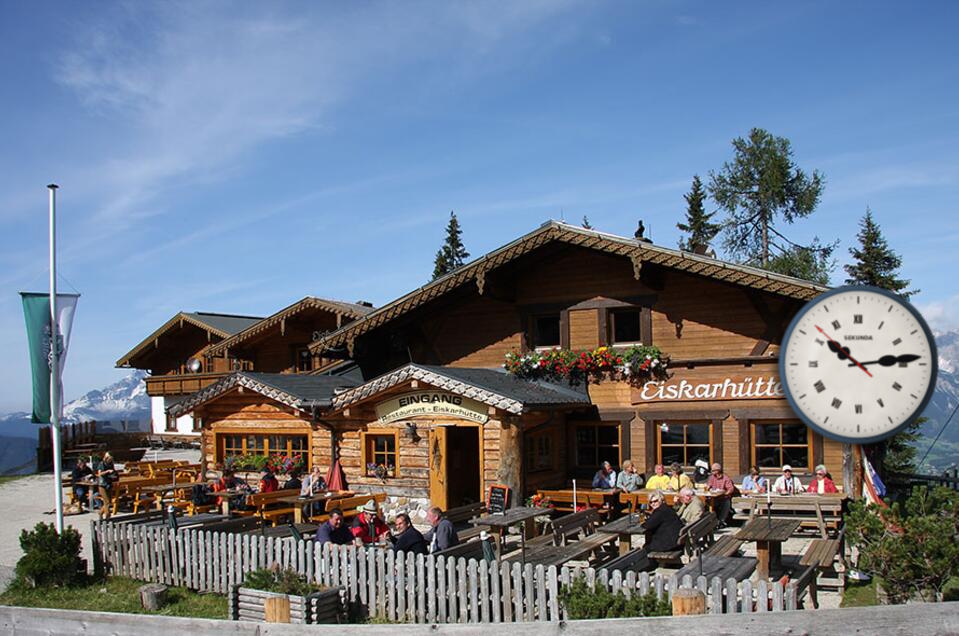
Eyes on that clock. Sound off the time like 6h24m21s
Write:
10h13m52s
